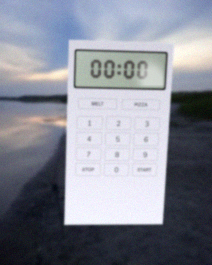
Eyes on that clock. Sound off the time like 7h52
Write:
0h00
